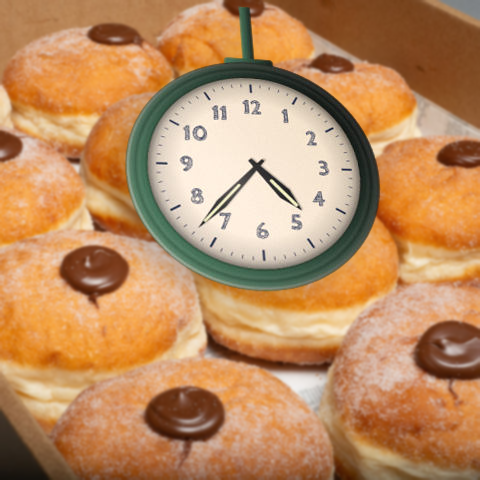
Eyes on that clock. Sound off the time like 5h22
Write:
4h37
